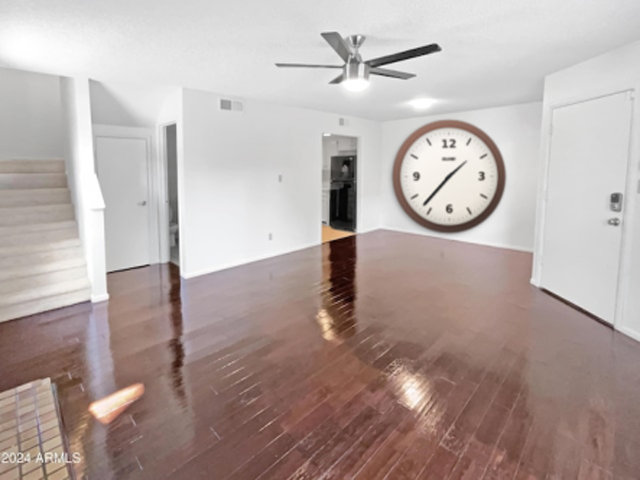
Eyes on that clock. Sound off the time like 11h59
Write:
1h37
